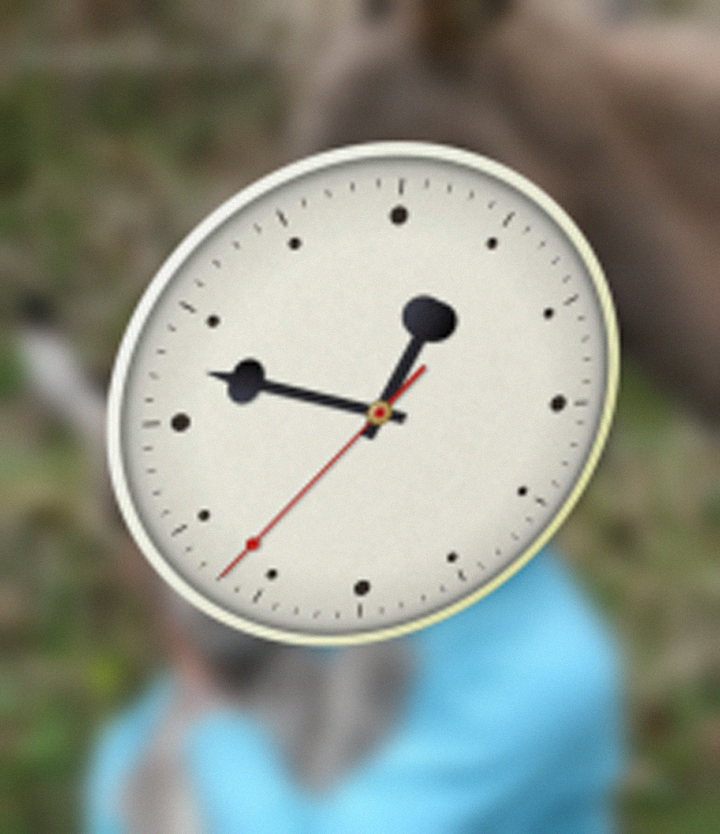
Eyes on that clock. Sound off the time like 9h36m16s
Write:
12h47m37s
